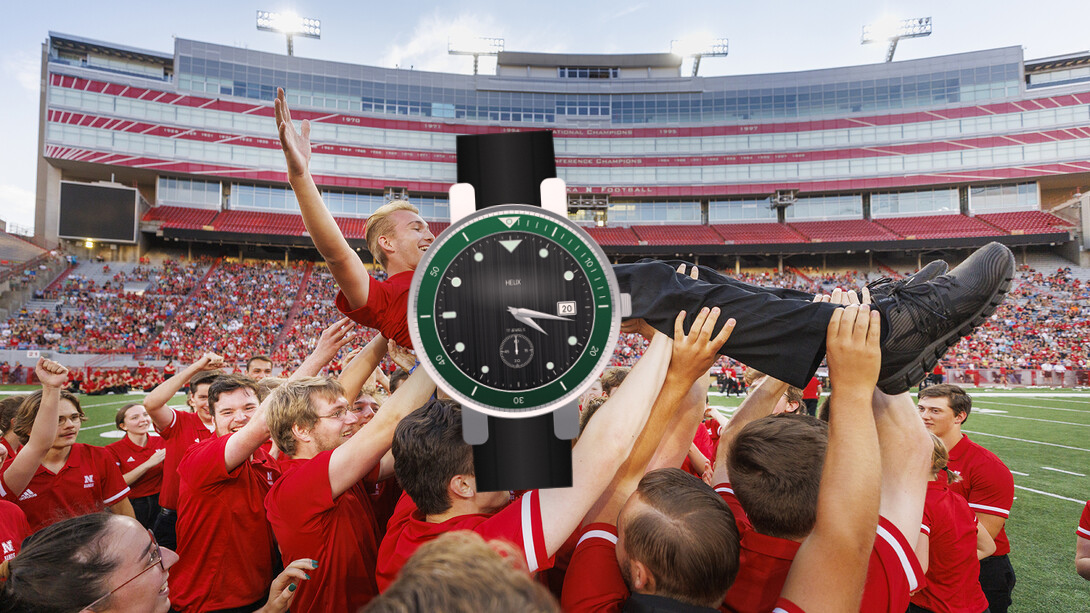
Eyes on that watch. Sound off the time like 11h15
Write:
4h17
